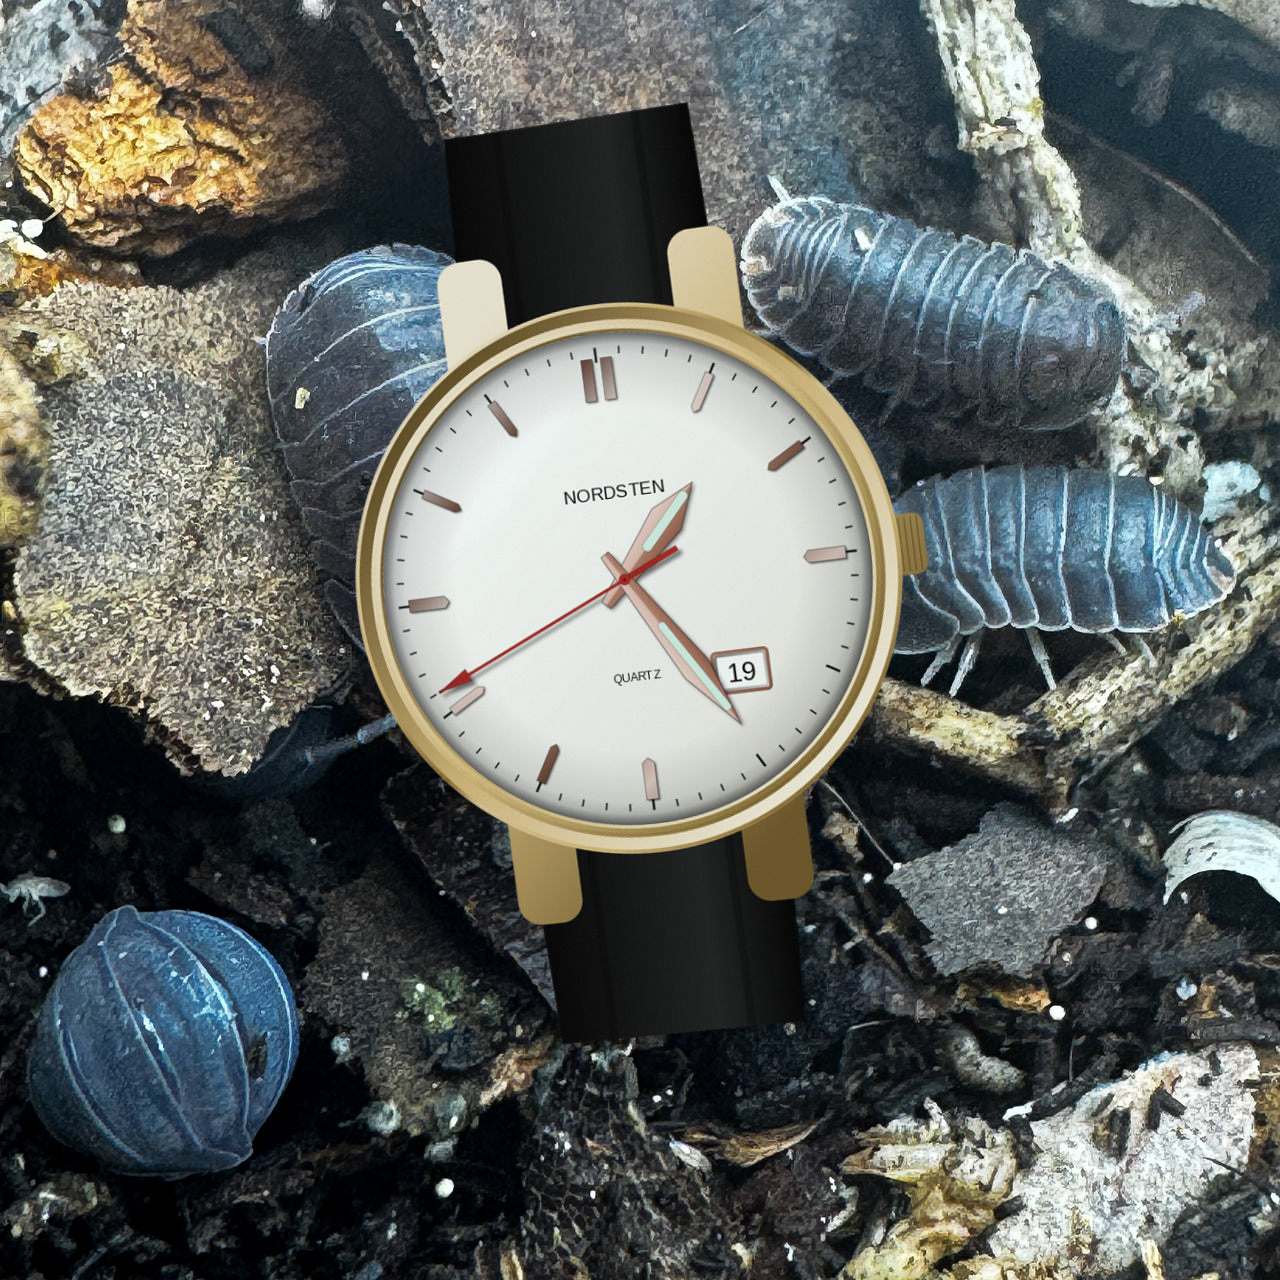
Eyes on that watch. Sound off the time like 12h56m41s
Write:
1h24m41s
